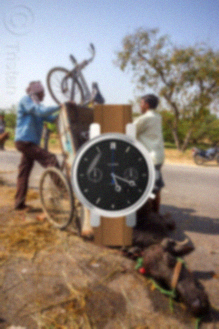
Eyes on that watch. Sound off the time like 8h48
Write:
5h19
